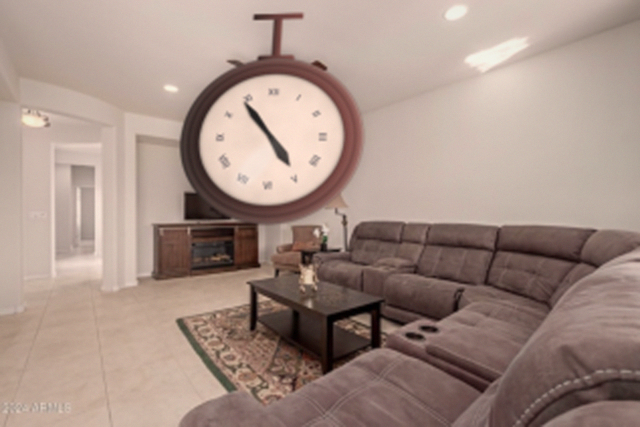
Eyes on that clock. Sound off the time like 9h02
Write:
4h54
